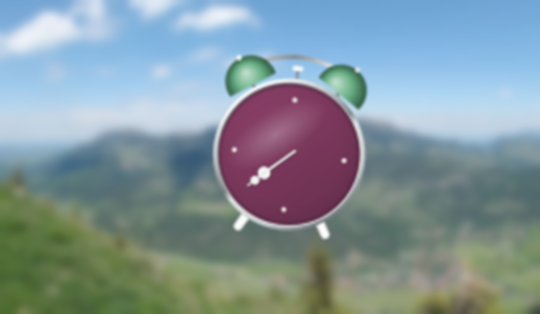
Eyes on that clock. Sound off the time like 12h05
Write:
7h38
